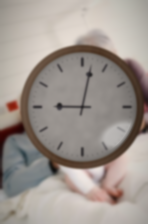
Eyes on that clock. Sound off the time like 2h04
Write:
9h02
